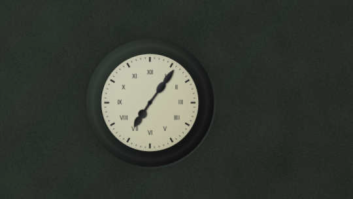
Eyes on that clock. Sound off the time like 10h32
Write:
7h06
